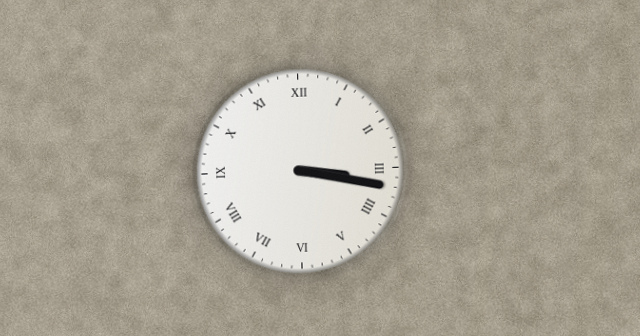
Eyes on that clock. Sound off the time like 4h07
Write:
3h17
